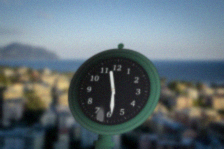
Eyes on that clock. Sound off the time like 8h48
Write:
11h29
